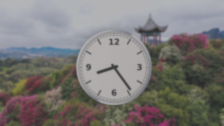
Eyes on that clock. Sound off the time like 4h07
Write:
8h24
